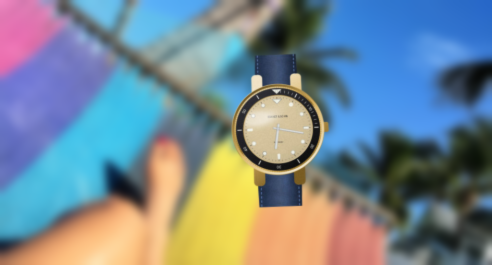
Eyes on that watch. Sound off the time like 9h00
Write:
6h17
